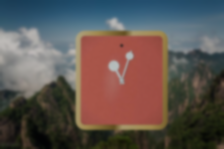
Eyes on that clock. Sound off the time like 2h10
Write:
11h03
